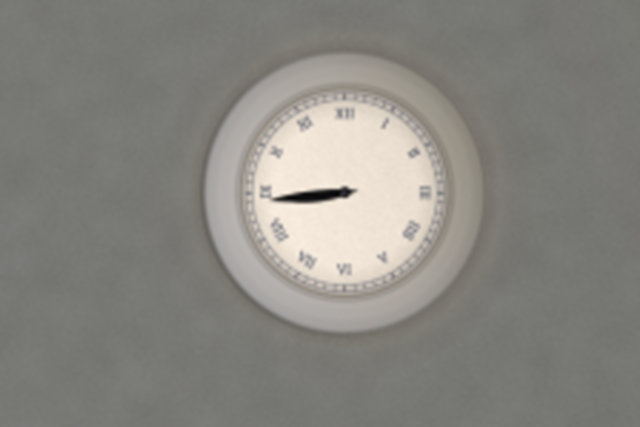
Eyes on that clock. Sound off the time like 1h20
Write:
8h44
